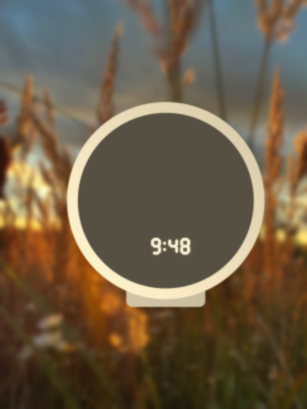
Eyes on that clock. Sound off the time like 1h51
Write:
9h48
